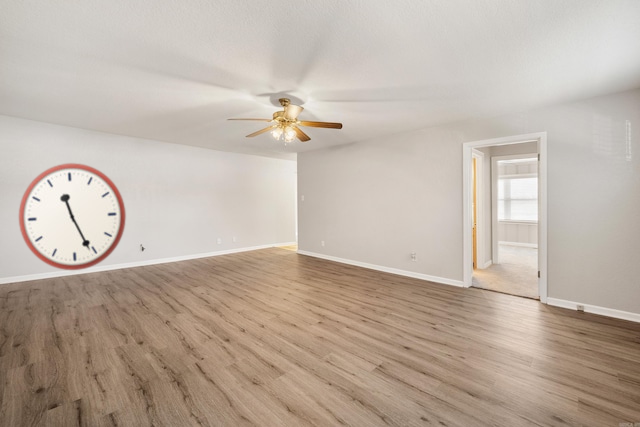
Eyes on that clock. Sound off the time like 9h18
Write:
11h26
